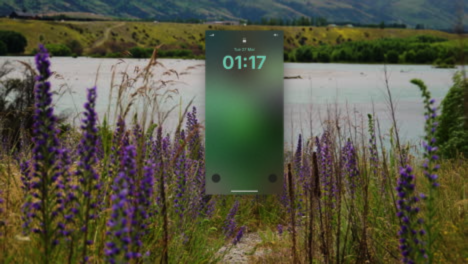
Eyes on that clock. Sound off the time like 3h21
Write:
1h17
